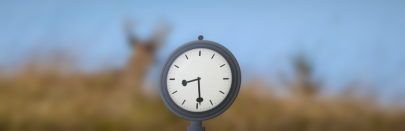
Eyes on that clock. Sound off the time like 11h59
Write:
8h29
